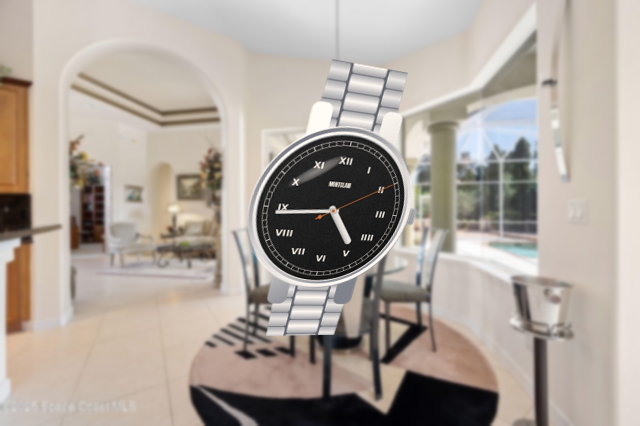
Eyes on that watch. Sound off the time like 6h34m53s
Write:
4h44m10s
